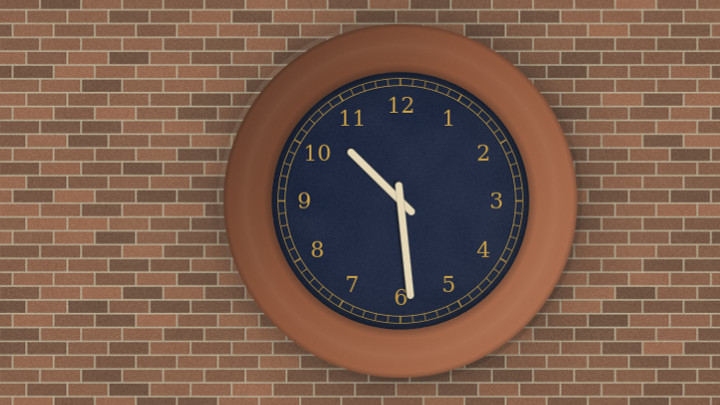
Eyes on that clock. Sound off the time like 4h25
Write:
10h29
